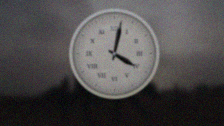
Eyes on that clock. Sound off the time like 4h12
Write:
4h02
